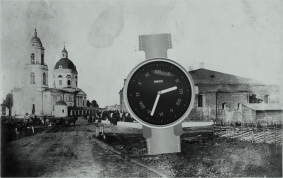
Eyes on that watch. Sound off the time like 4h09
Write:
2h34
